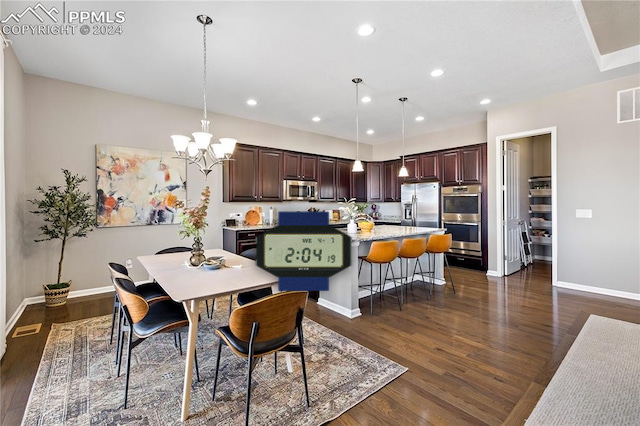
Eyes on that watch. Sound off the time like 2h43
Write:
2h04
